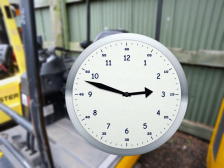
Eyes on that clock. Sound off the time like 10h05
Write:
2h48
